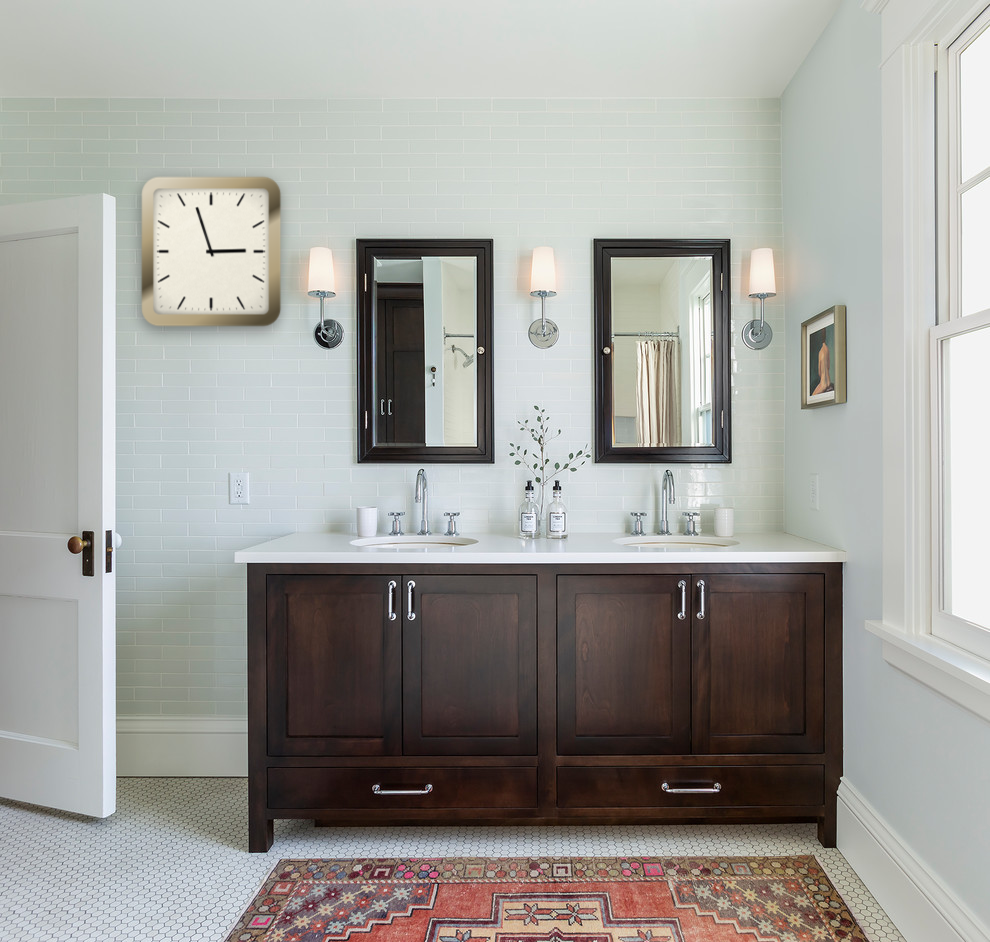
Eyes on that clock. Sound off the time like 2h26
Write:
2h57
